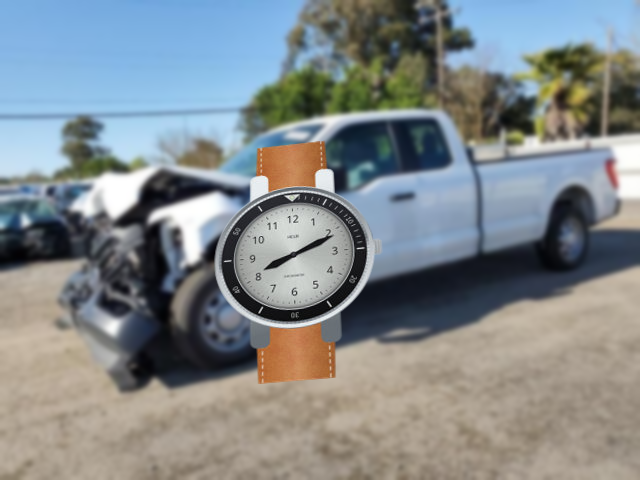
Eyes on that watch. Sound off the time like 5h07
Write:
8h11
